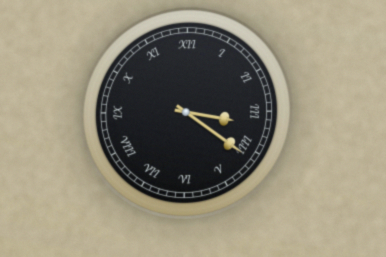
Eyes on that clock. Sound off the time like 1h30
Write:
3h21
